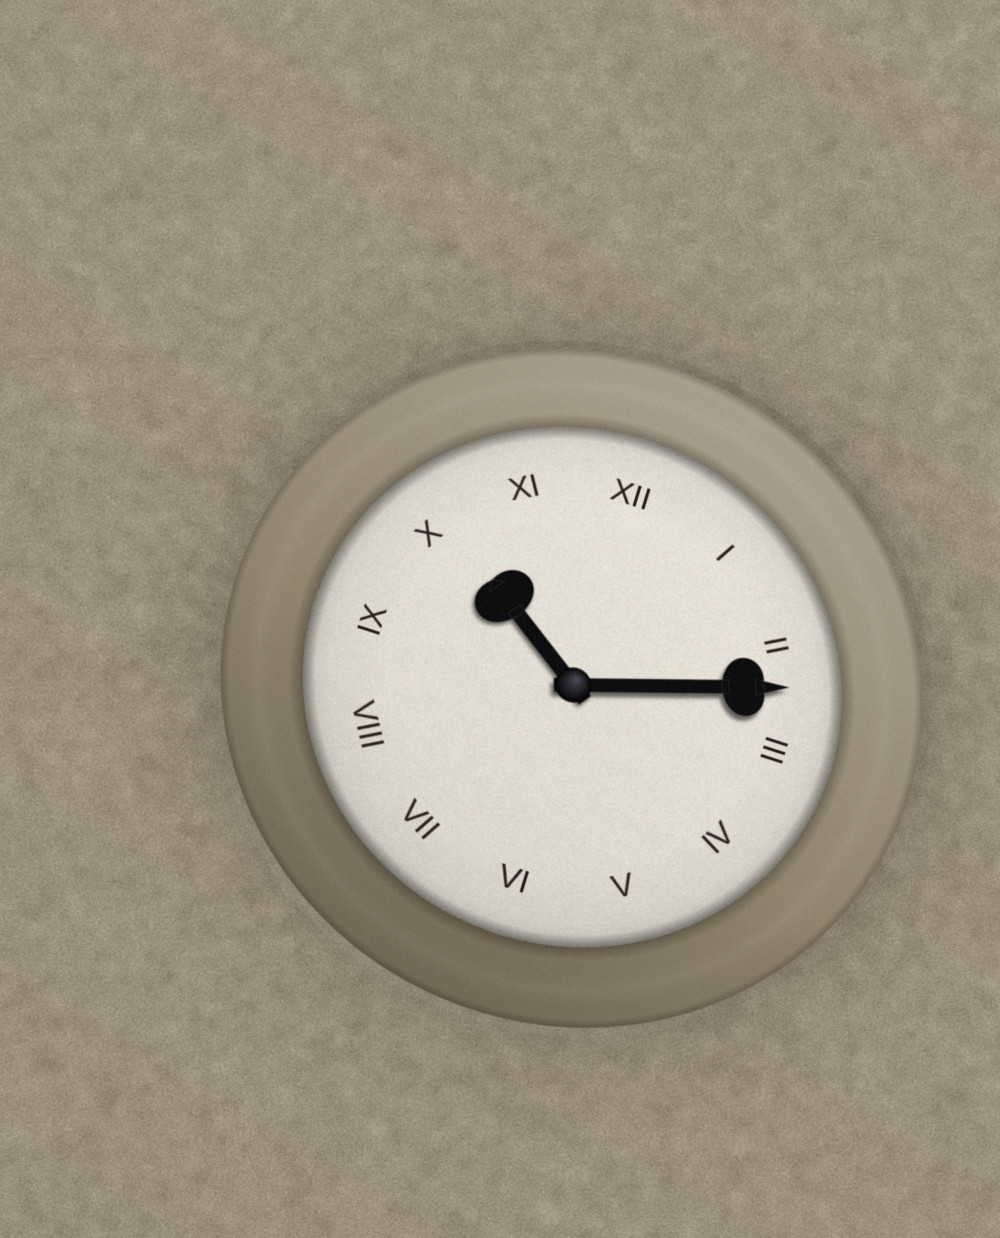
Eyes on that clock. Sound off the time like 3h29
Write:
10h12
